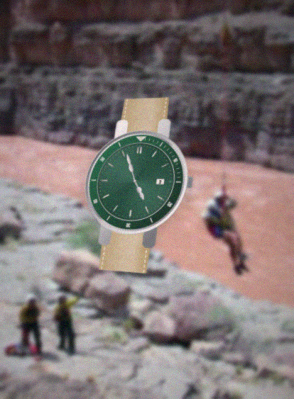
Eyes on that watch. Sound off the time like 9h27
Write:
4h56
